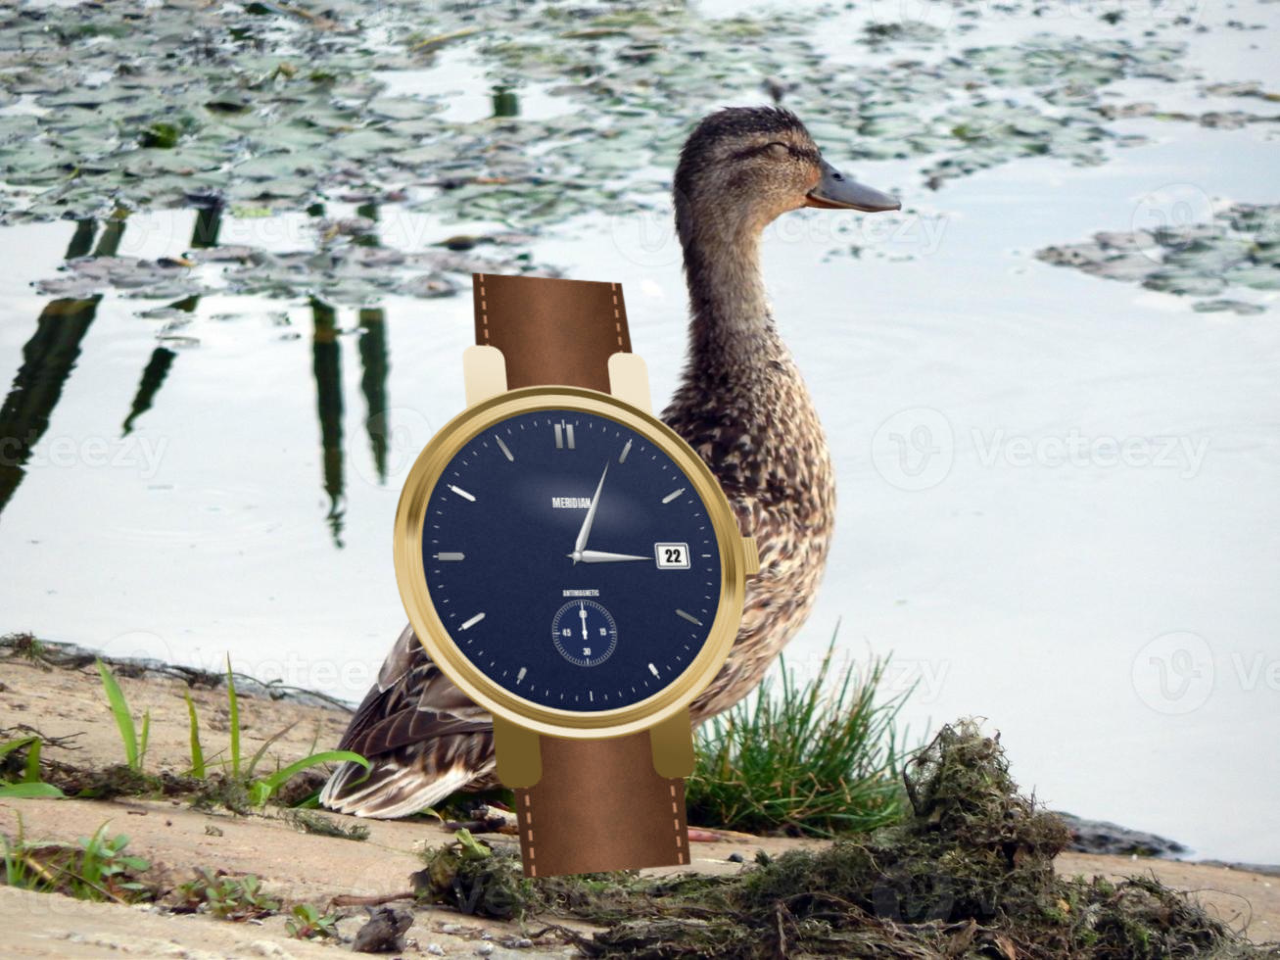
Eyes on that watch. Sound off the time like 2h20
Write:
3h04
